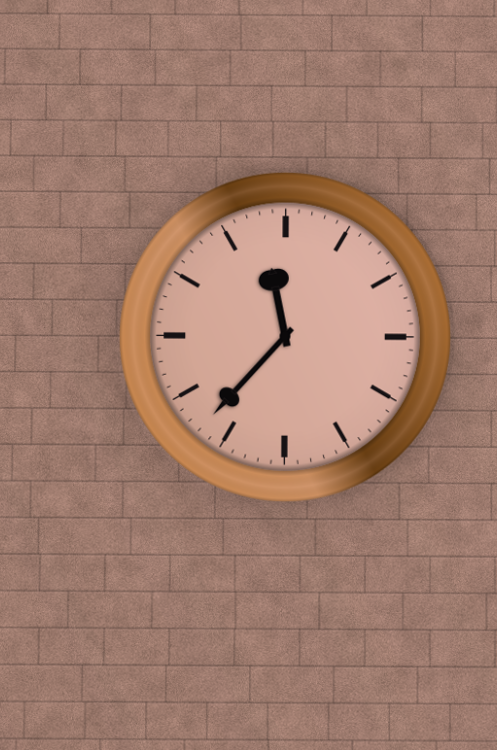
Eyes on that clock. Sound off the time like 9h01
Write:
11h37
